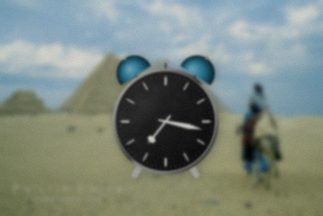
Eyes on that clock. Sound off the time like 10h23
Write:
7h17
